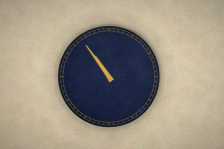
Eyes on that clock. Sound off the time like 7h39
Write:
10h54
